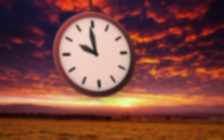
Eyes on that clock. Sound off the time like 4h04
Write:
9h59
